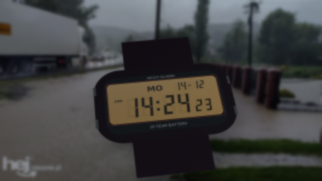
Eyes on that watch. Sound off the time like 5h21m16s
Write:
14h24m23s
